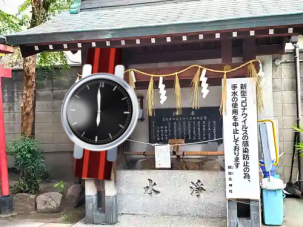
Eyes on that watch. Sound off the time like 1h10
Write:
5h59
